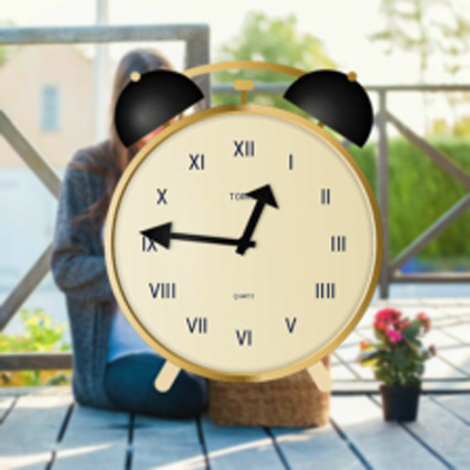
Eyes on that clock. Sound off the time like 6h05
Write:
12h46
